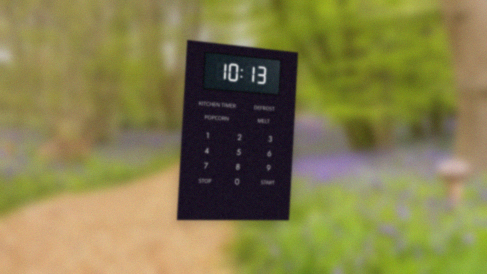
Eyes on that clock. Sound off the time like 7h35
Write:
10h13
